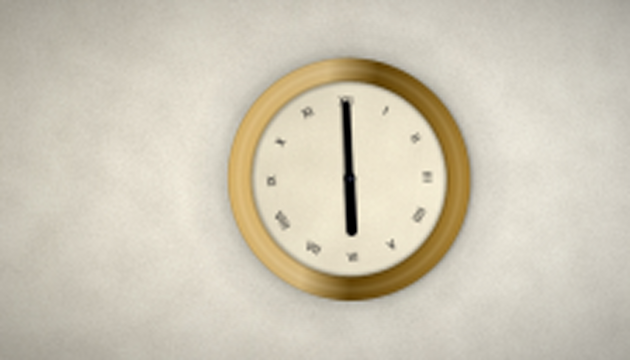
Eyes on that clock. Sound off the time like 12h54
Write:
6h00
